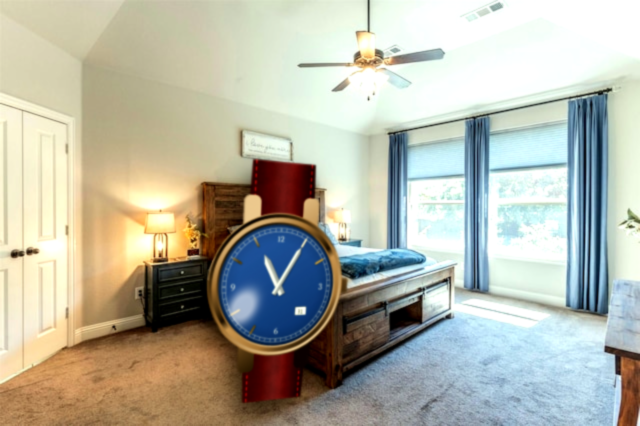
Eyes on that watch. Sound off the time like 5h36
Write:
11h05
